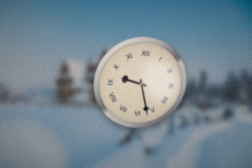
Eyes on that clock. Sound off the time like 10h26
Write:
9h27
